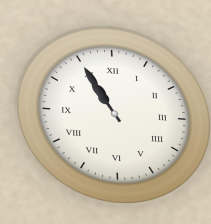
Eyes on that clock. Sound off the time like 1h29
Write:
10h55
